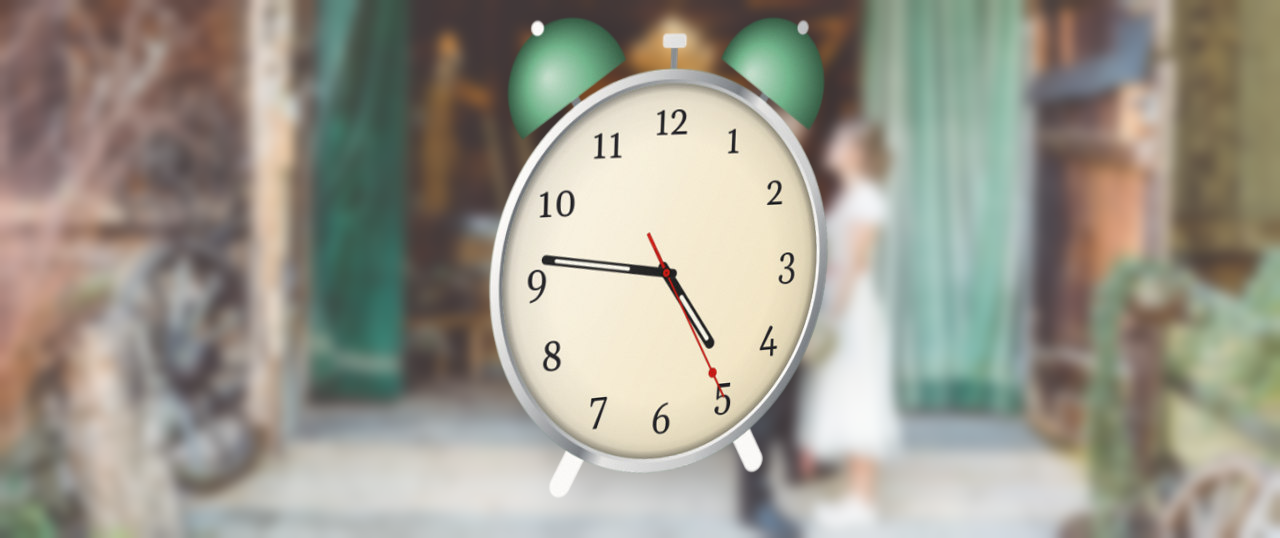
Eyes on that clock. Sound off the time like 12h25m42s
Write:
4h46m25s
